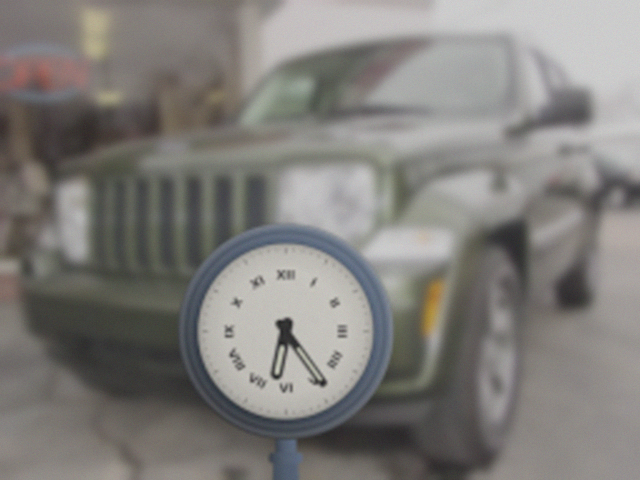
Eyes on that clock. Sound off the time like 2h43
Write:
6h24
